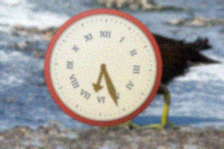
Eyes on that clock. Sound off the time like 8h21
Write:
6h26
